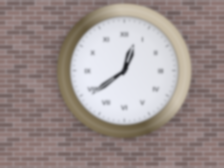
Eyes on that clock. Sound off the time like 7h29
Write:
12h39
